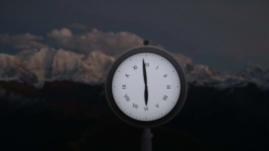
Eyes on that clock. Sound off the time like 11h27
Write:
5h59
